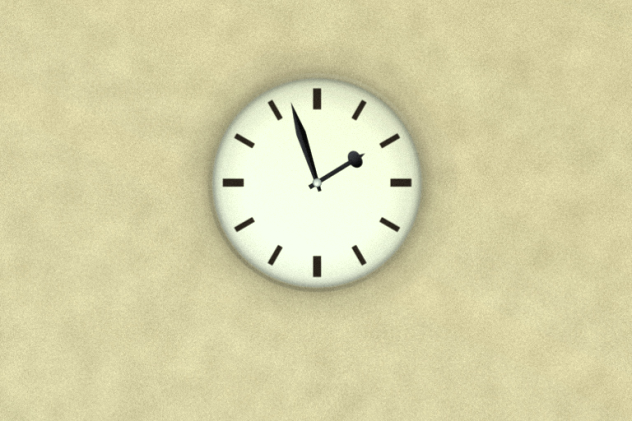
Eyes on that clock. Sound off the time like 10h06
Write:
1h57
